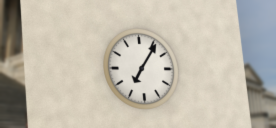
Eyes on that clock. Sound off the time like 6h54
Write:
7h06
